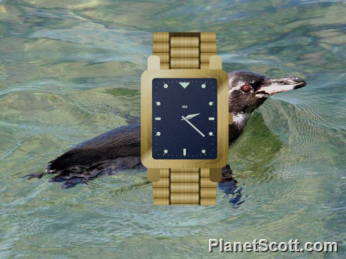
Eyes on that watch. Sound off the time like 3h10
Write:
2h22
